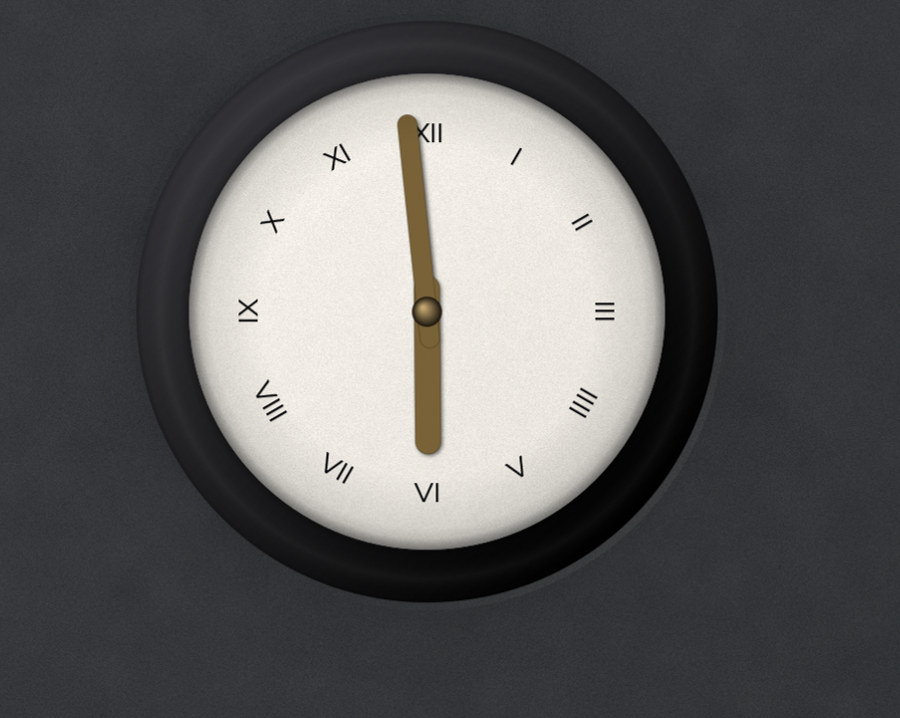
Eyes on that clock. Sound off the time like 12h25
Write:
5h59
